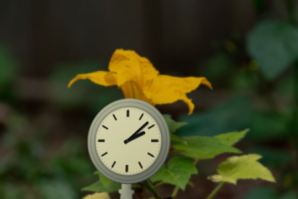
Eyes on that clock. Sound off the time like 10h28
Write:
2h08
